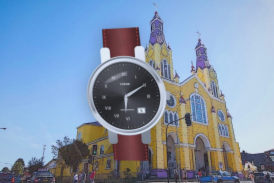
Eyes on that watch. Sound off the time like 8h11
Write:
6h10
